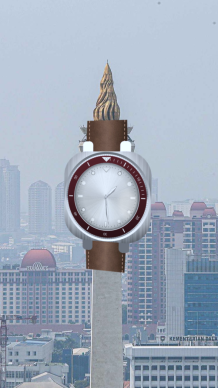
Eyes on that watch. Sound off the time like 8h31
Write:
1h29
